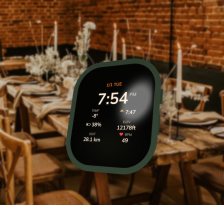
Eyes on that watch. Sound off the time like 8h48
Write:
7h54
